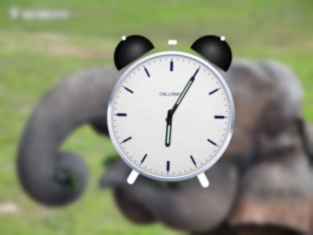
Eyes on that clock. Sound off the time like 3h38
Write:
6h05
